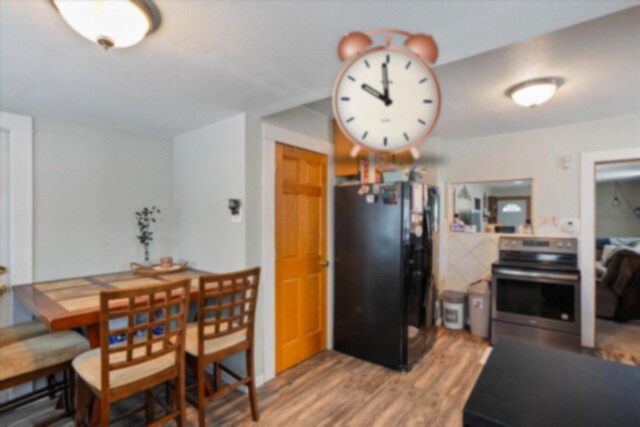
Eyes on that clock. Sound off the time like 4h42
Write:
9h59
